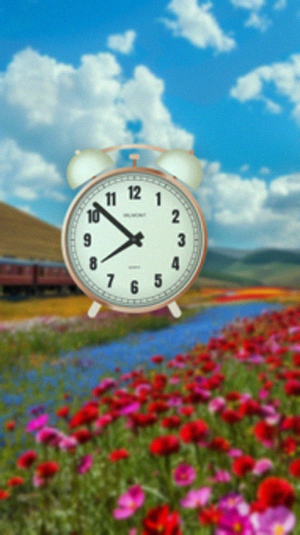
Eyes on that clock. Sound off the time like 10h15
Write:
7h52
